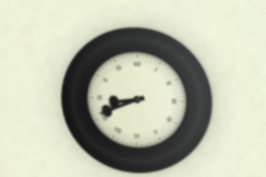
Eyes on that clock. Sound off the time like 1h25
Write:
8h41
